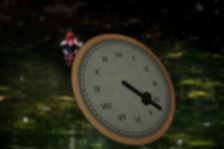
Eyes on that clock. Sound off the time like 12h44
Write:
4h22
